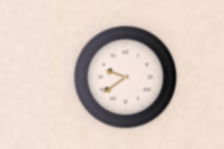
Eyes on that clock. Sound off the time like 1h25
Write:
9h39
